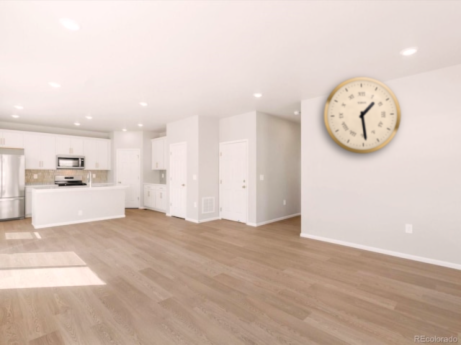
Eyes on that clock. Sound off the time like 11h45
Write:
1h29
